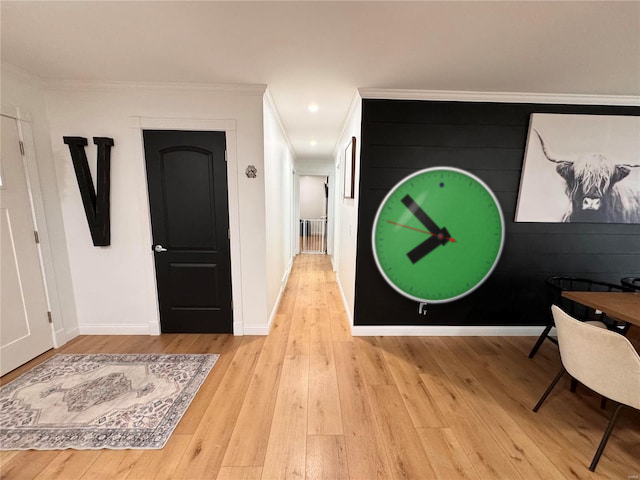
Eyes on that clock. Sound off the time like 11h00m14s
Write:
7h52m48s
